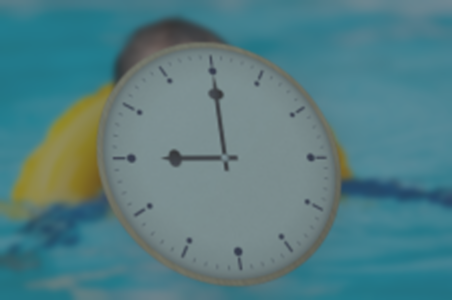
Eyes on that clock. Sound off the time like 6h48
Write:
9h00
